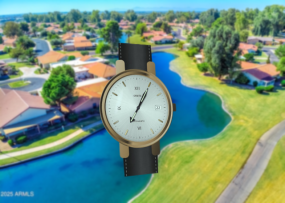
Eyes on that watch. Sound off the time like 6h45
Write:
7h05
